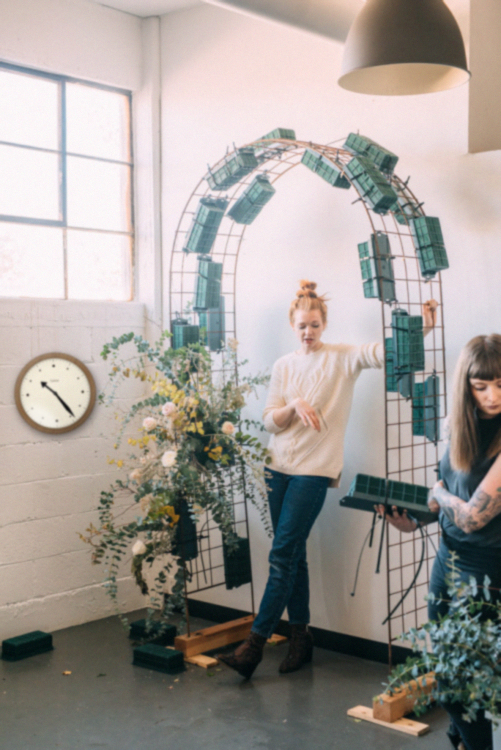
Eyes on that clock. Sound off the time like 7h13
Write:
10h24
